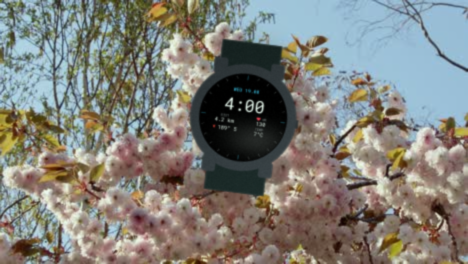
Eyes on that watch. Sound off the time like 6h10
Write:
4h00
